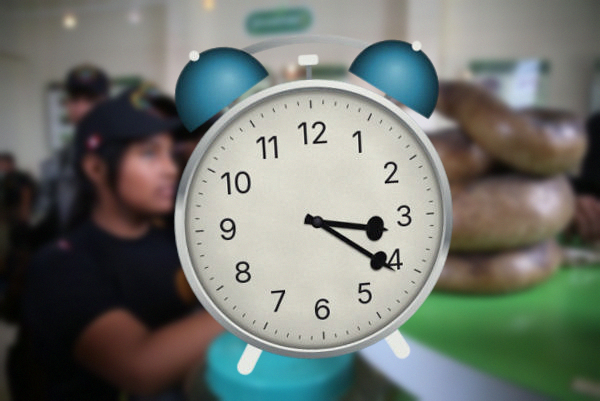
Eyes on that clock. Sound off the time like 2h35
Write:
3h21
